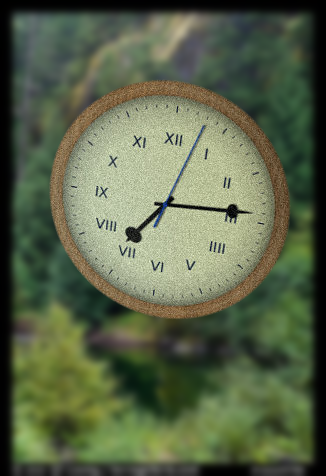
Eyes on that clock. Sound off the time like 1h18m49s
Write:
7h14m03s
